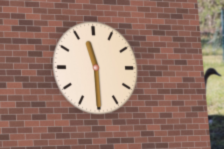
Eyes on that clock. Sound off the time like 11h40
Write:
11h30
